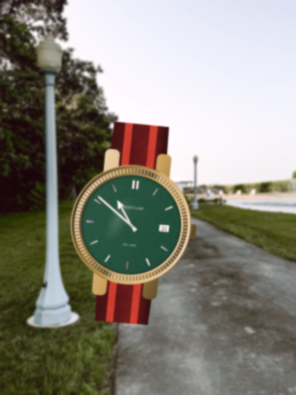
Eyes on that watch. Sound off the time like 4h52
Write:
10h51
